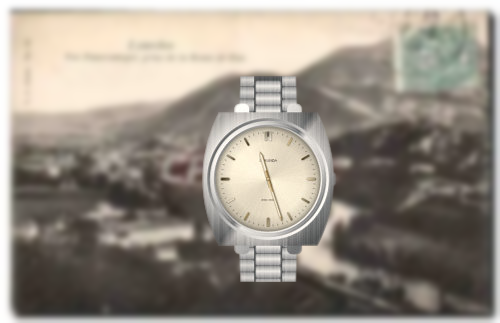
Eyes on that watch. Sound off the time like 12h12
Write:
11h27
